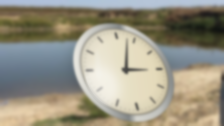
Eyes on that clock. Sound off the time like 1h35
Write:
3h03
